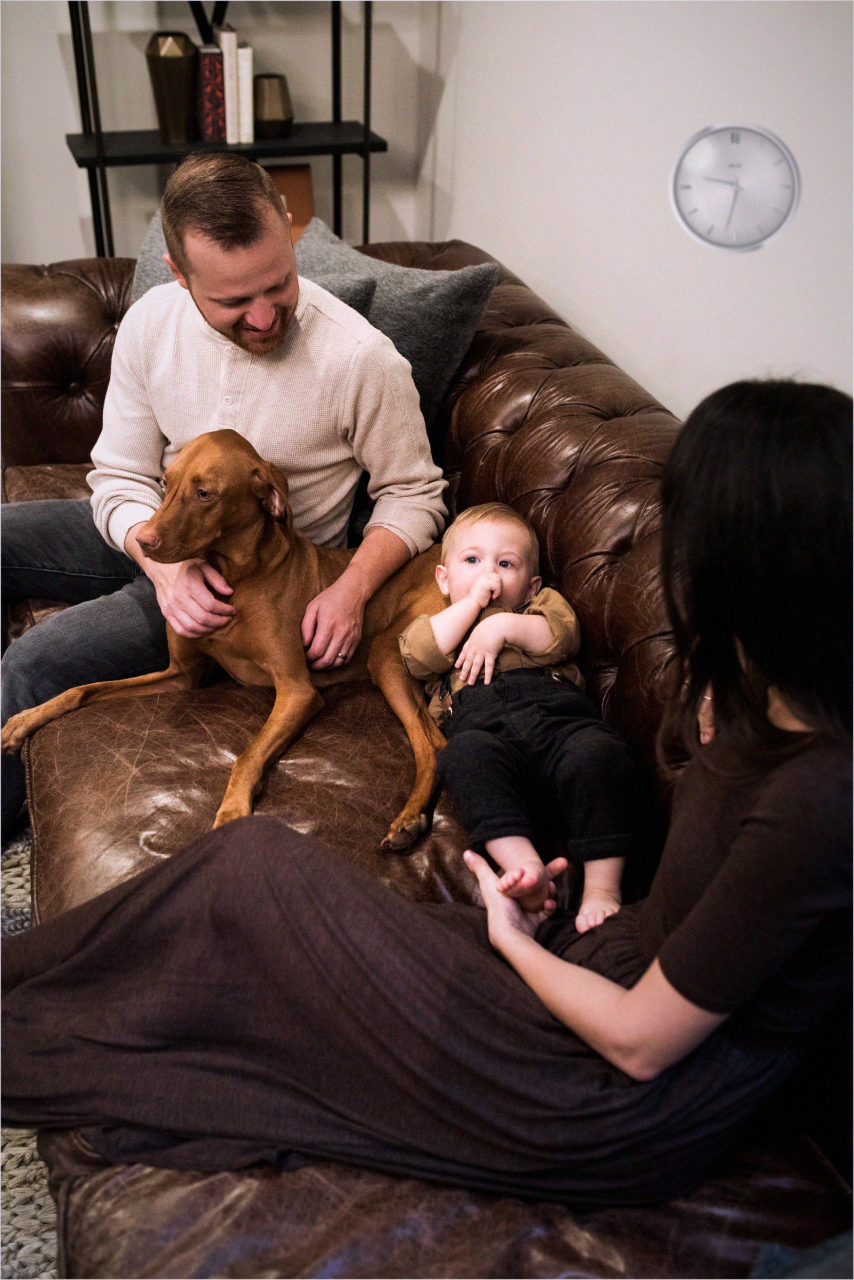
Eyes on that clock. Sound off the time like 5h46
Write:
9h32
